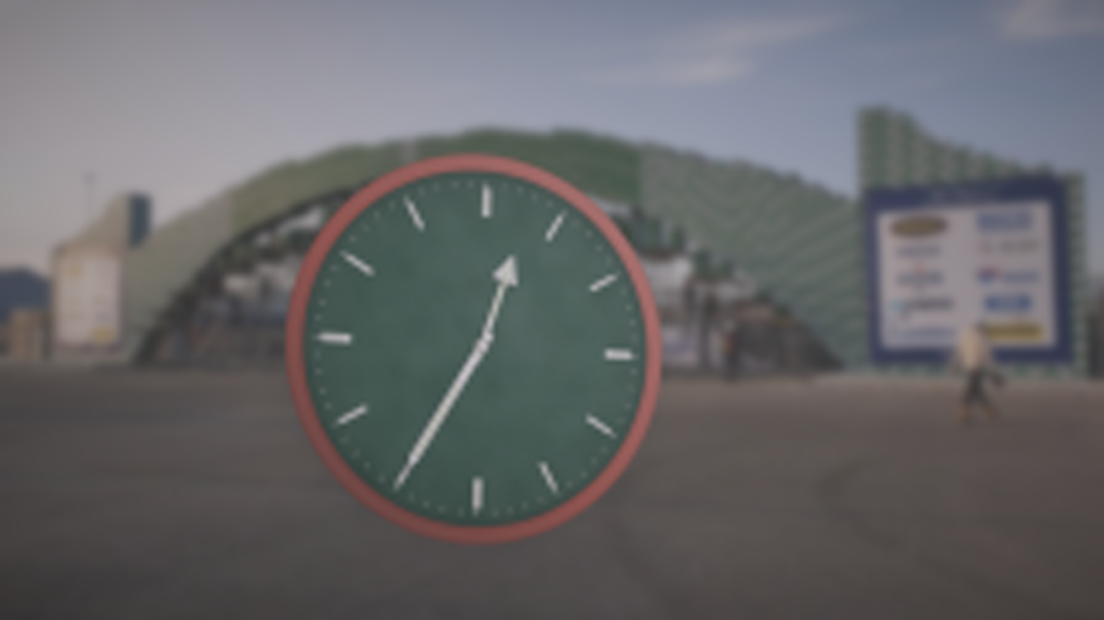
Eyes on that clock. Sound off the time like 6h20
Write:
12h35
